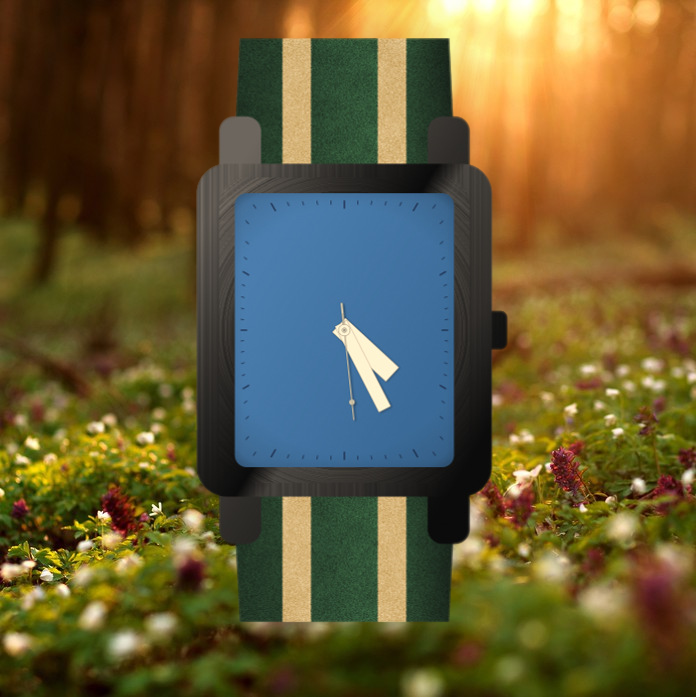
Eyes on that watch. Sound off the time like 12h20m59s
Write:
4h25m29s
